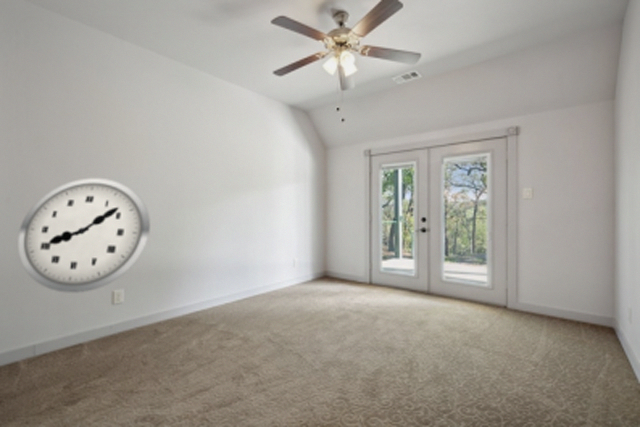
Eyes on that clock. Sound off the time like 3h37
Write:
8h08
